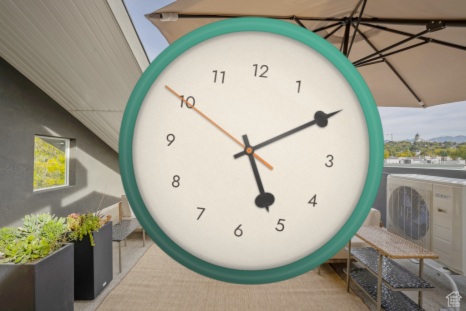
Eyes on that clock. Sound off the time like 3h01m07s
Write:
5h09m50s
